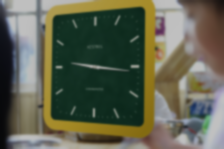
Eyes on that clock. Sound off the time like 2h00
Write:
9h16
